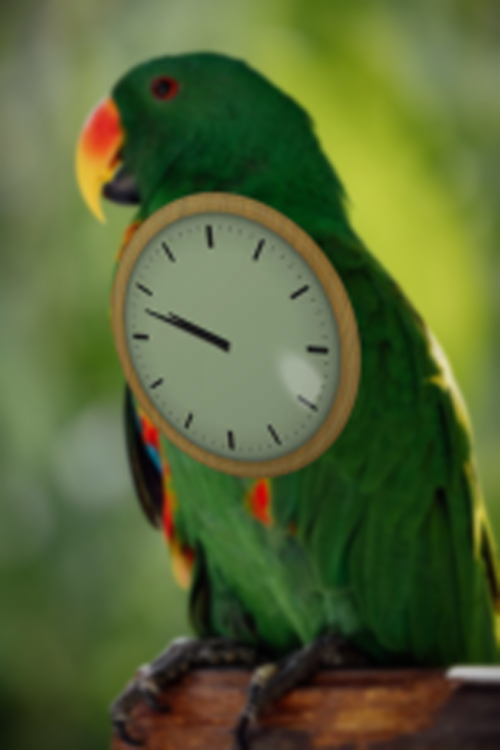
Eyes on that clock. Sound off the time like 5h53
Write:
9h48
